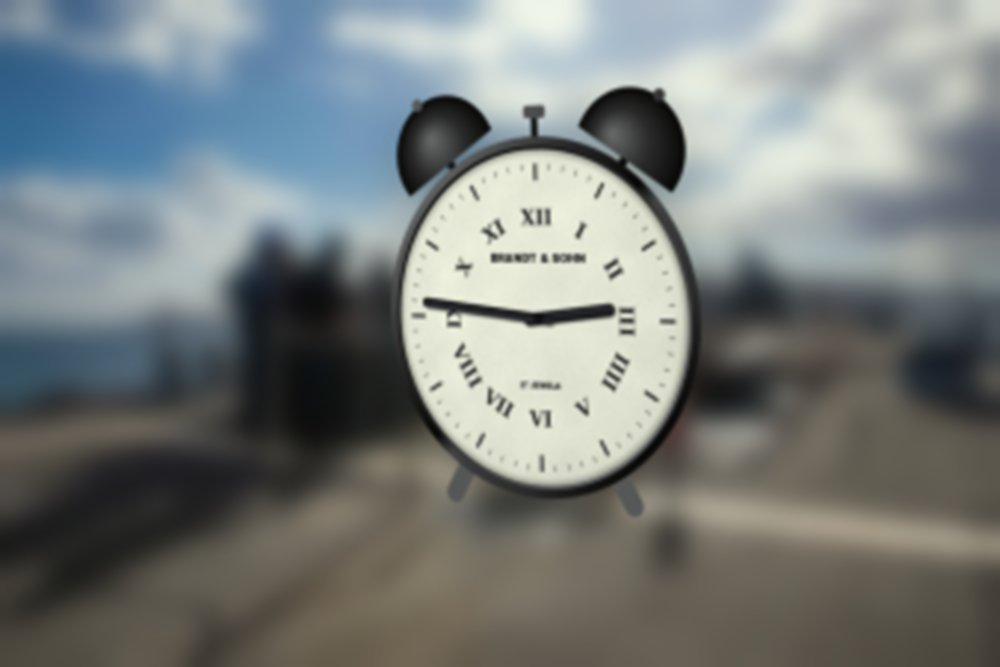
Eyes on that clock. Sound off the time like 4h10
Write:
2h46
